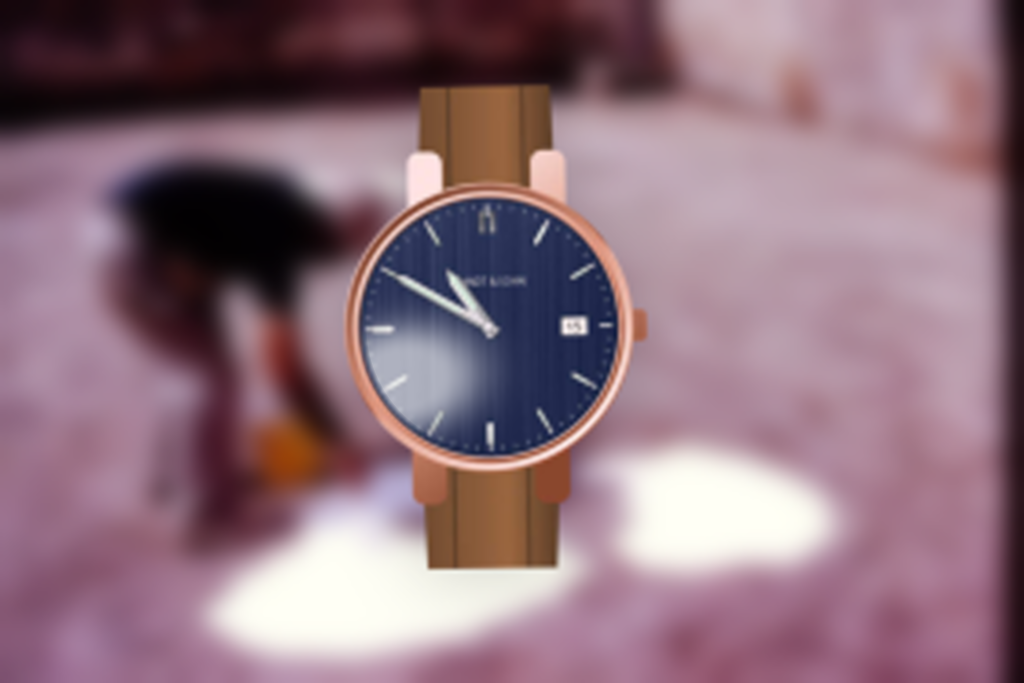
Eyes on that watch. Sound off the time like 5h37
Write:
10h50
